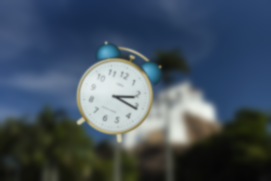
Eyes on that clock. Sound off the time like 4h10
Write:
2h16
